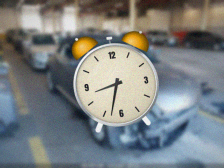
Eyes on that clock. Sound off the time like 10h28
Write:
8h33
